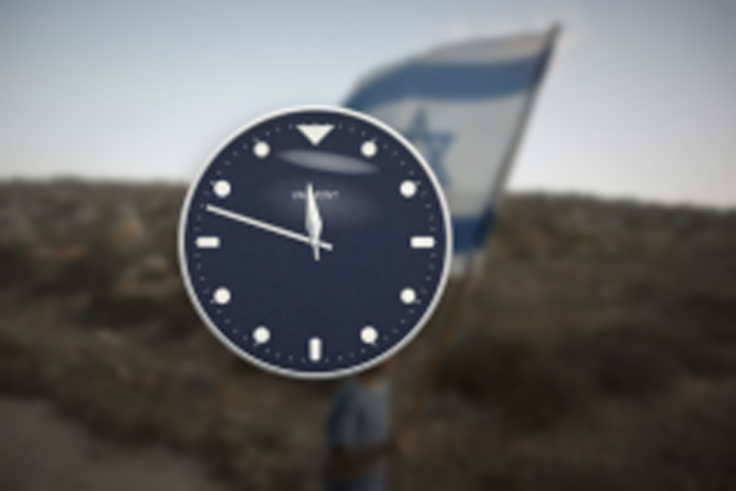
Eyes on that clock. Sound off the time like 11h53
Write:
11h48
